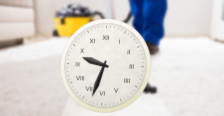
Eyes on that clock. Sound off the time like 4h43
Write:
9h33
